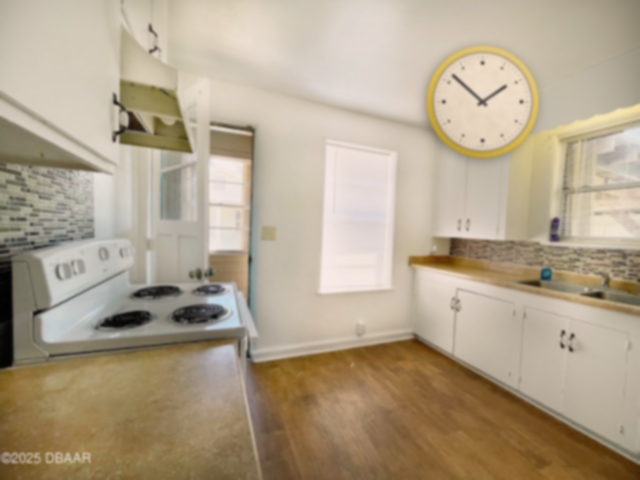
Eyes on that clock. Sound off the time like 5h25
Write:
1h52
